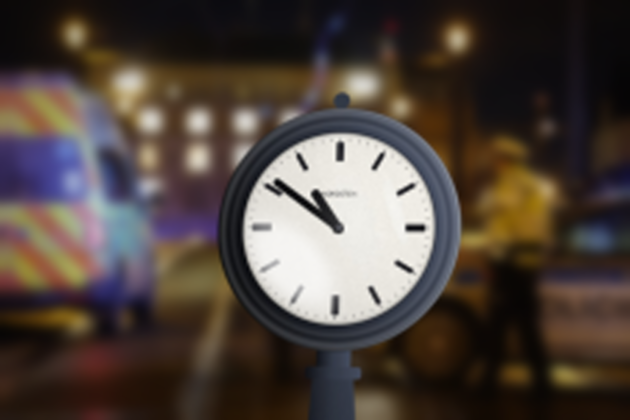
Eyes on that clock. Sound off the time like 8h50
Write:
10h51
